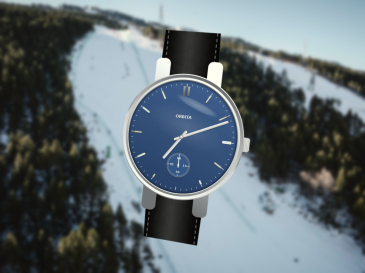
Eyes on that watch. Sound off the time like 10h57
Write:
7h11
